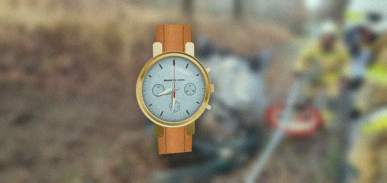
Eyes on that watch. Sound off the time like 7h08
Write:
8h31
